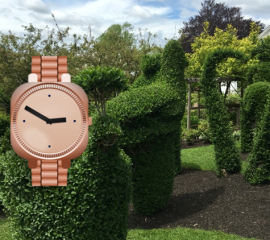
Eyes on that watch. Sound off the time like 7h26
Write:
2h50
